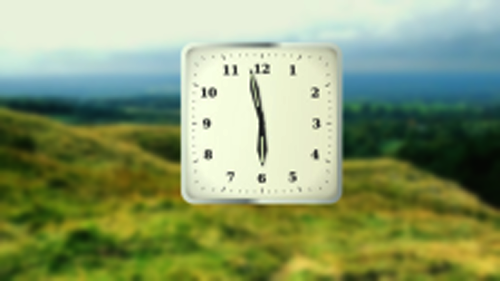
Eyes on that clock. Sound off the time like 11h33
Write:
5h58
